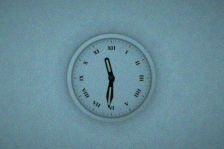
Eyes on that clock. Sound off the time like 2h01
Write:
11h31
